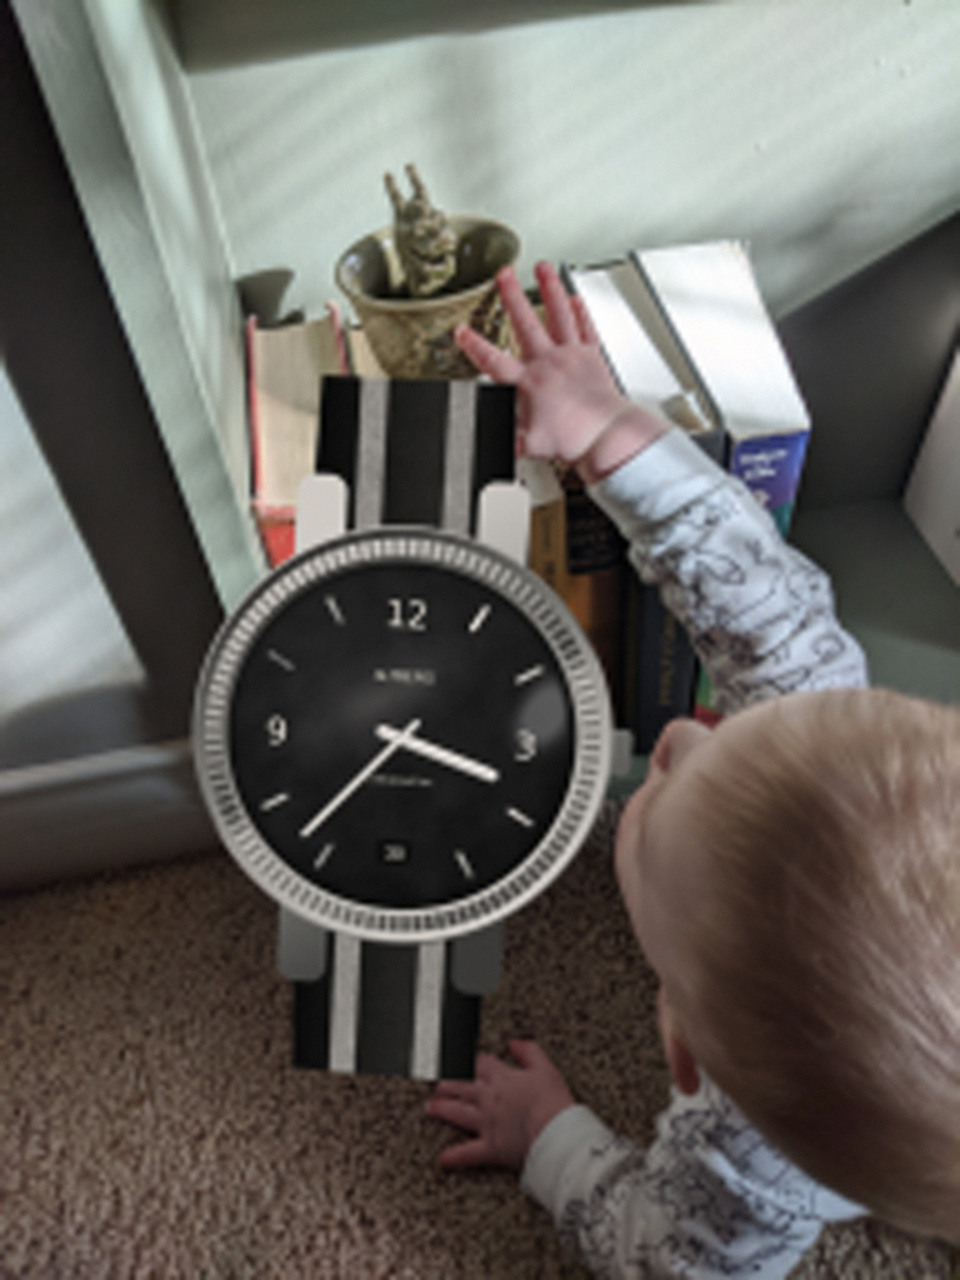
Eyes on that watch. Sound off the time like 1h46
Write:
3h37
